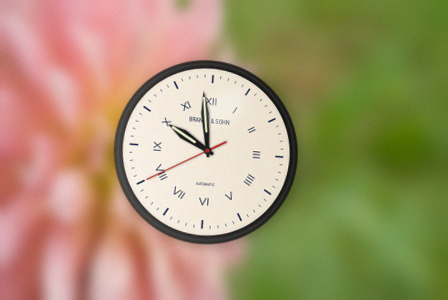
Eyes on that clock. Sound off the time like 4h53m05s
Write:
9h58m40s
